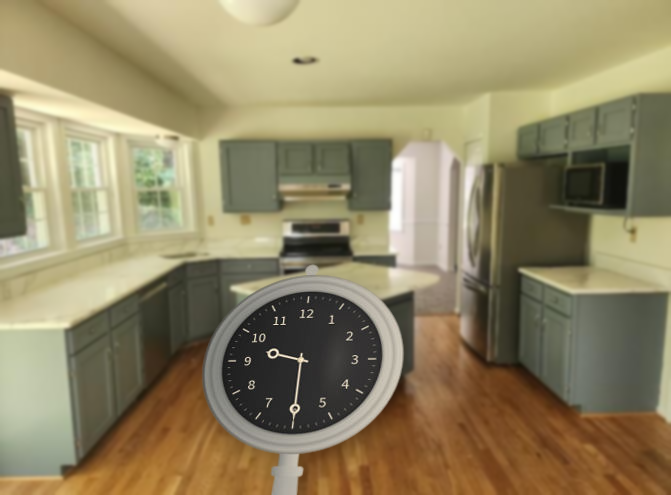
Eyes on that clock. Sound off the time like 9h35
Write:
9h30
